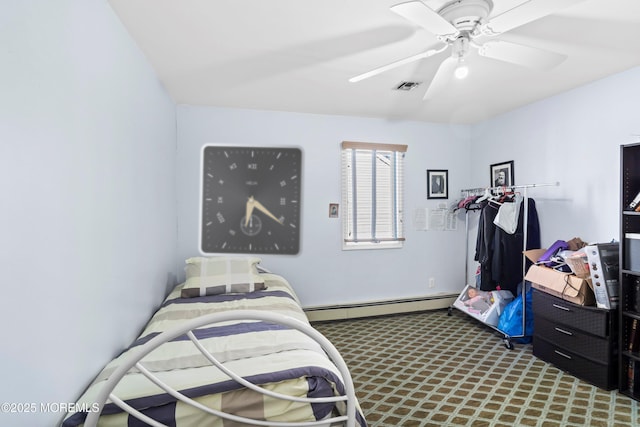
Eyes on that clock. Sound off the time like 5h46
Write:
6h21
